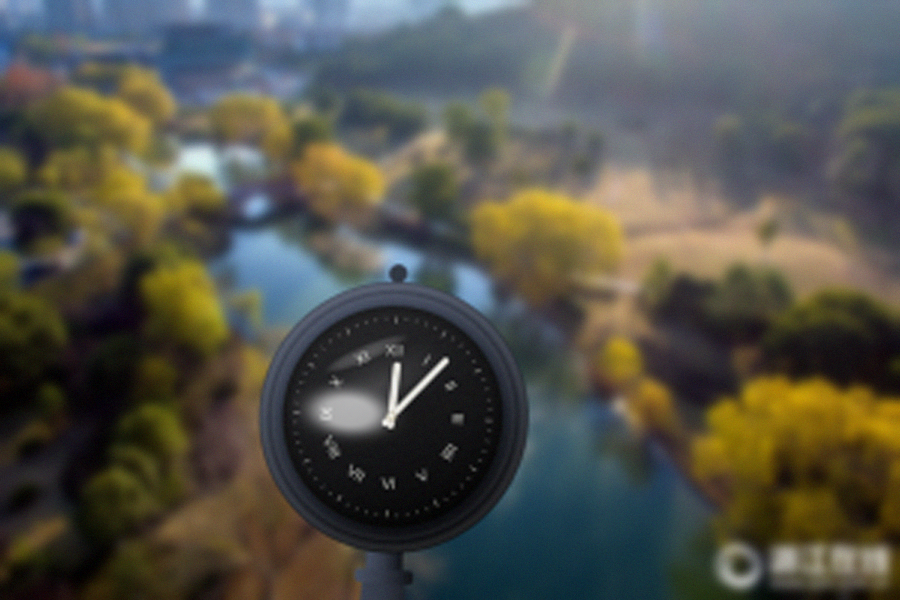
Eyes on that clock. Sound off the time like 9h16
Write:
12h07
